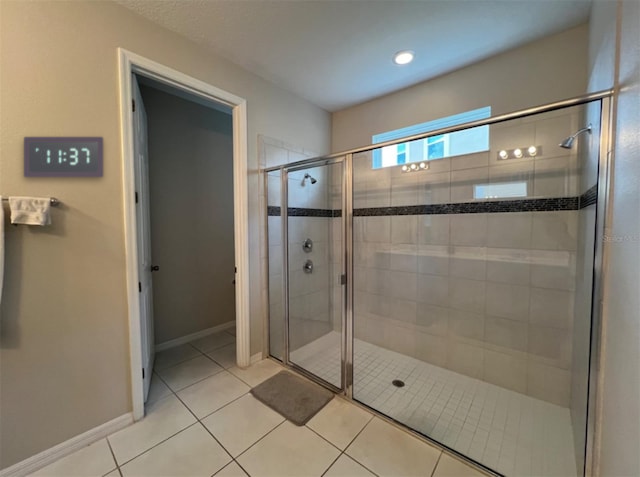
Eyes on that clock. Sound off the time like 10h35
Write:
11h37
